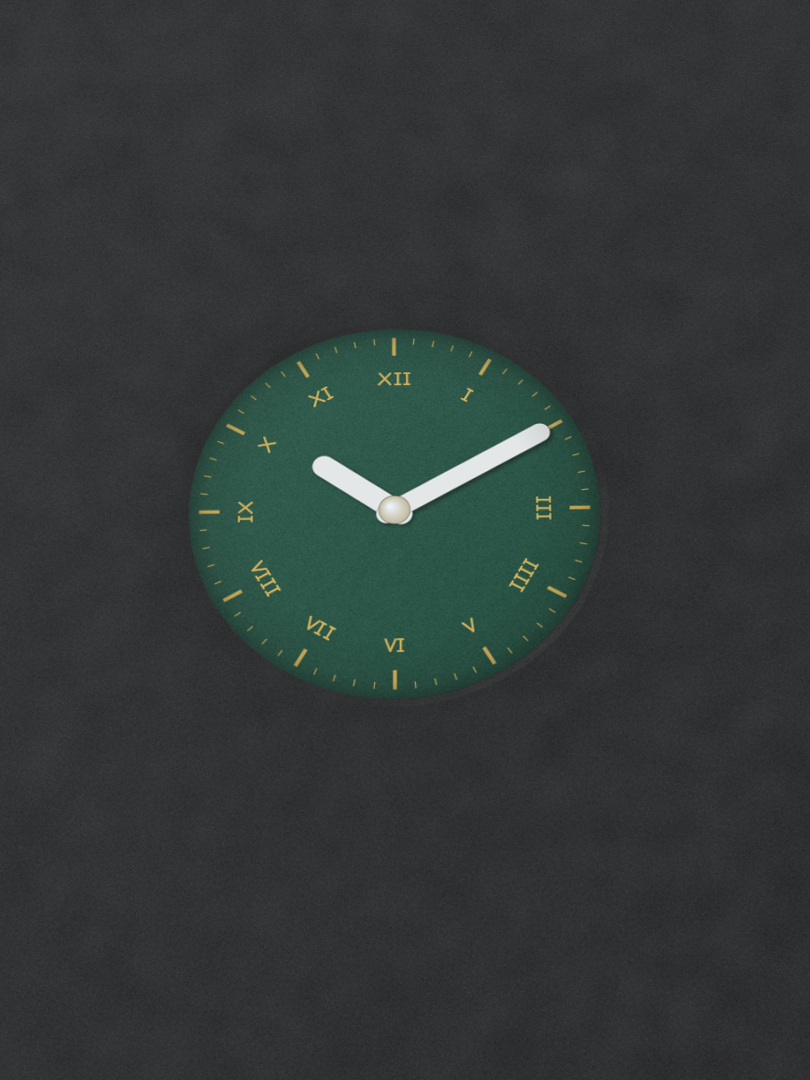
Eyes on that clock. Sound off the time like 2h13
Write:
10h10
